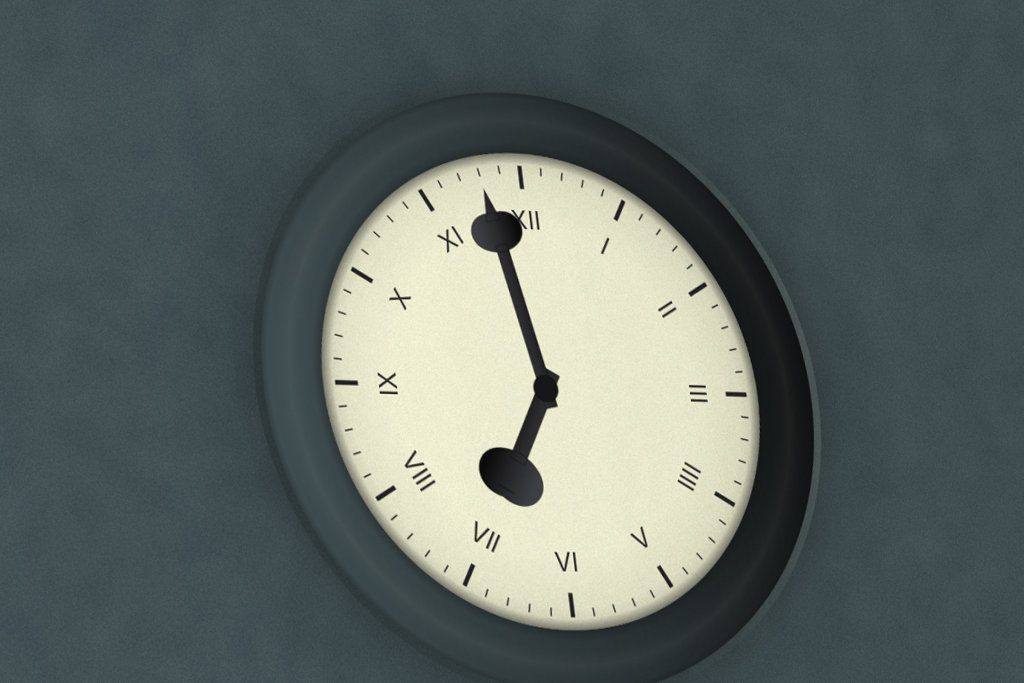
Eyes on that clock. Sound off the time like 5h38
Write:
6h58
